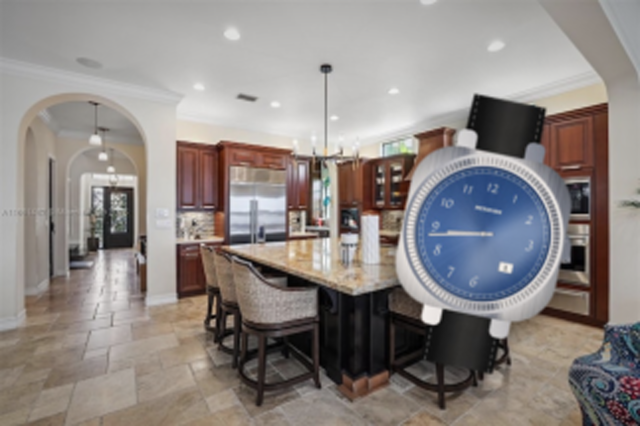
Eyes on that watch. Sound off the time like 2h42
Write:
8h43
